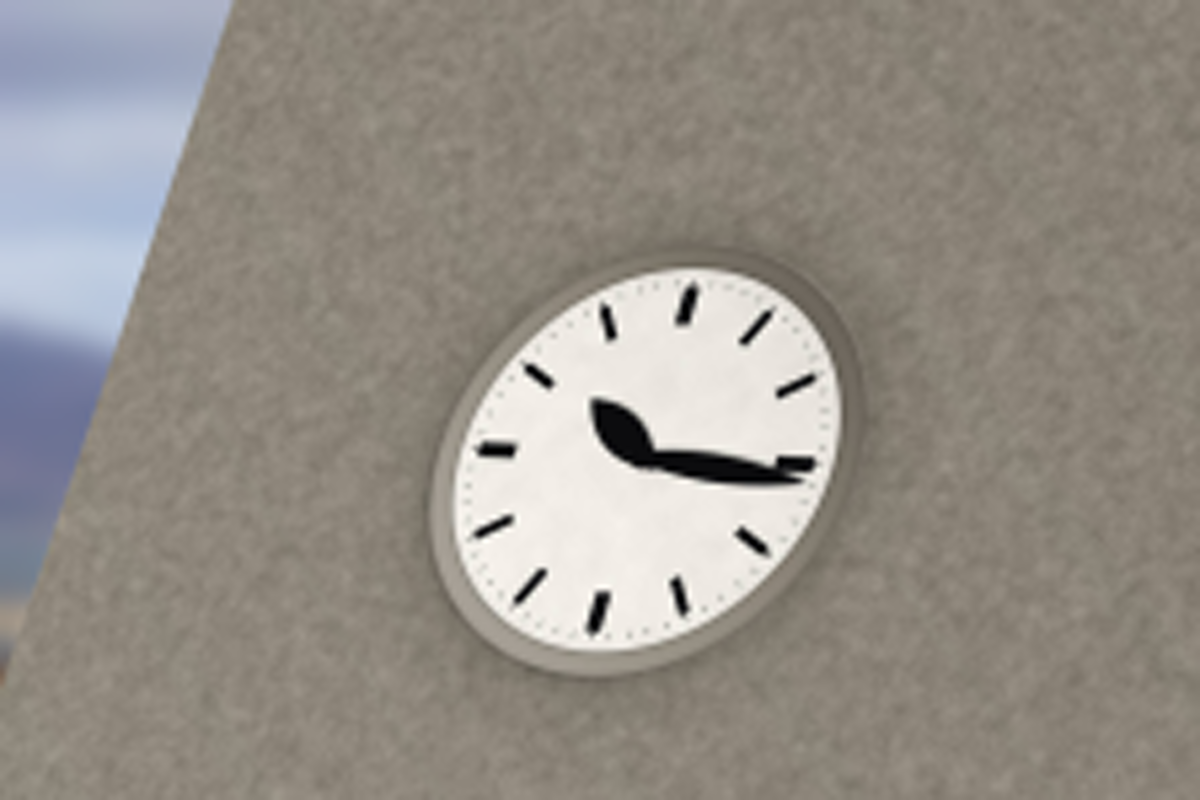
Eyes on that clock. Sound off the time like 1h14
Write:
10h16
